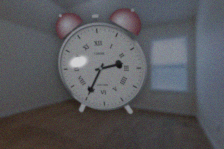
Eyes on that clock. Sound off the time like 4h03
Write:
2h35
